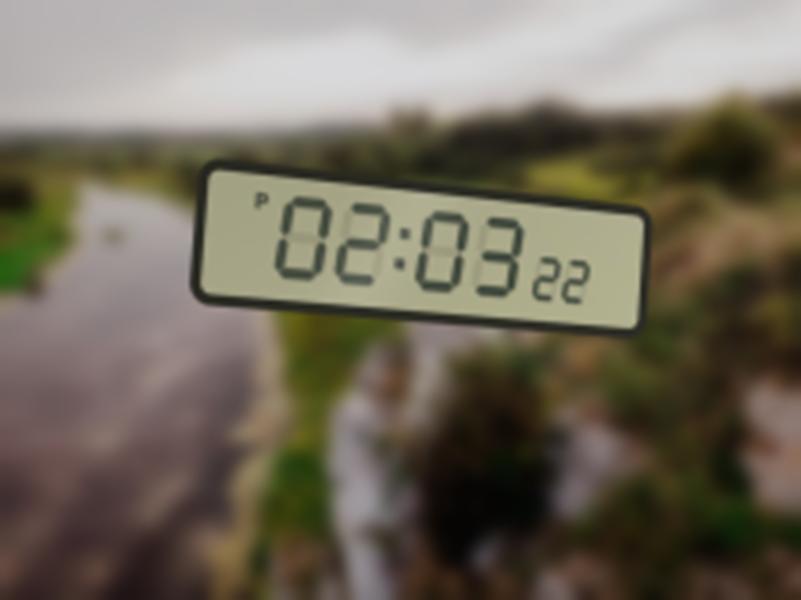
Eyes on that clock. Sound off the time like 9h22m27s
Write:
2h03m22s
